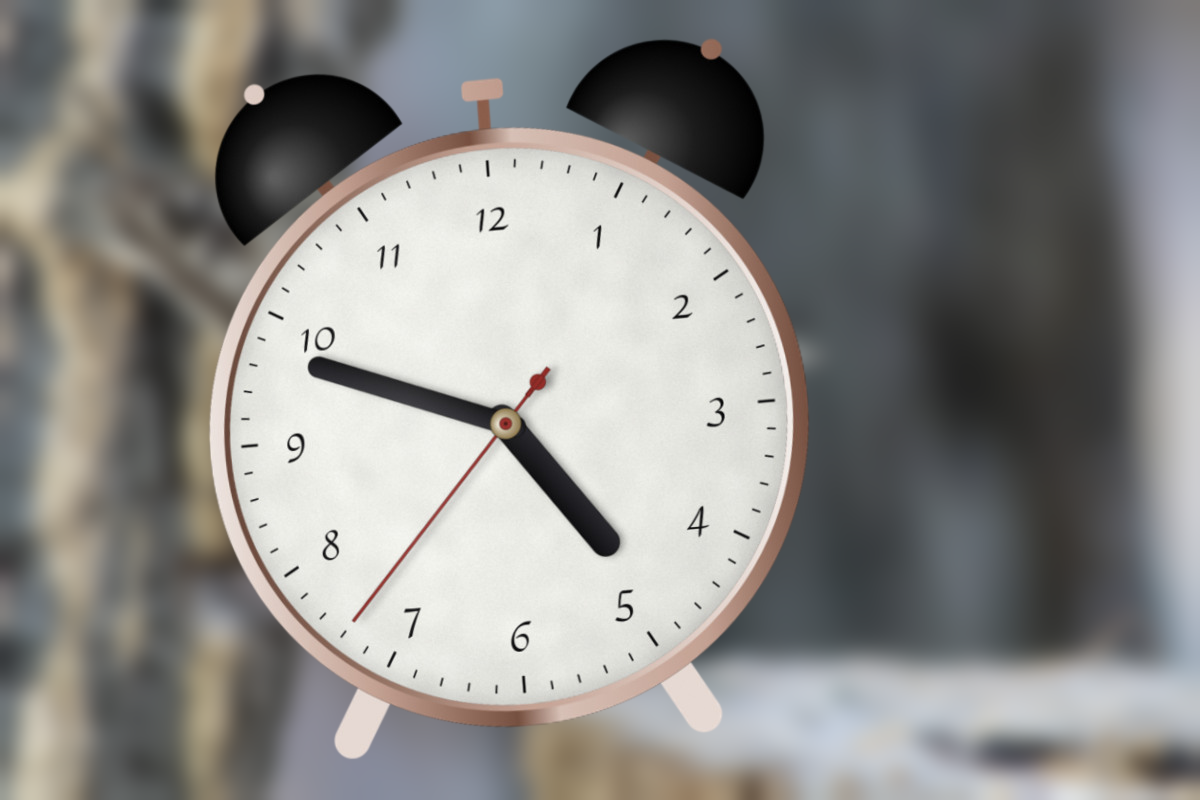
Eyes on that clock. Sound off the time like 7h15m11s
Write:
4h48m37s
